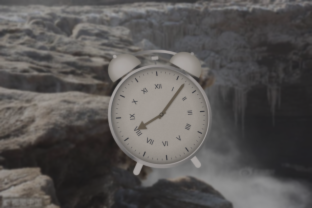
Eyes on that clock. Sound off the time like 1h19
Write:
8h07
